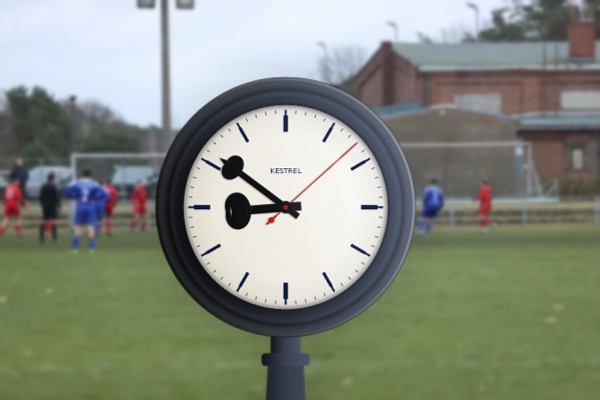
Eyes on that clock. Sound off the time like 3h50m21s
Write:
8h51m08s
